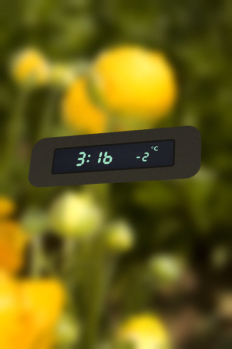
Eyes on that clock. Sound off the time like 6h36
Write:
3h16
